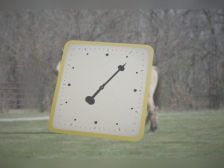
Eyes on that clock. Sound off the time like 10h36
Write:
7h06
